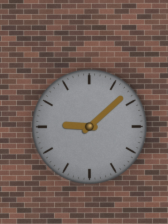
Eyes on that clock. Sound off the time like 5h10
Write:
9h08
